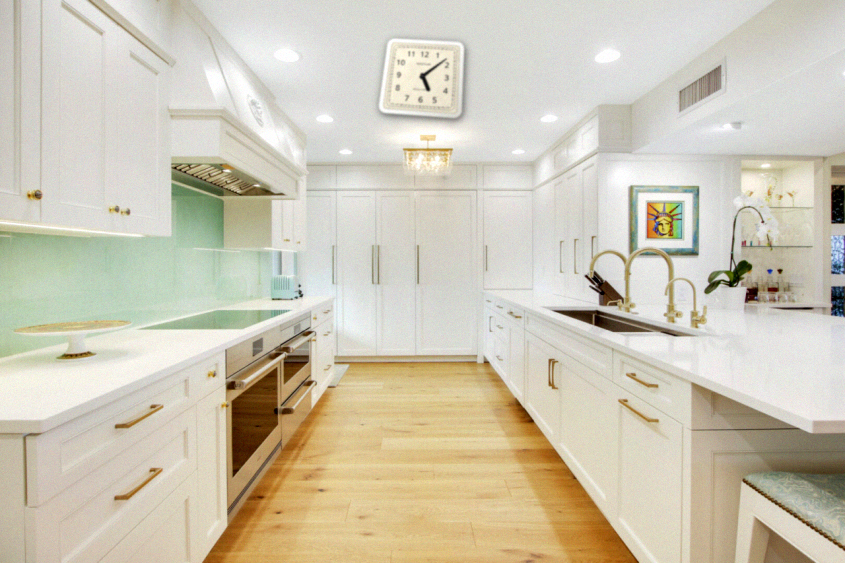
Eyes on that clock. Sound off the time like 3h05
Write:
5h08
